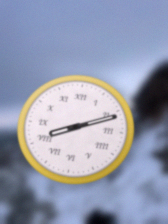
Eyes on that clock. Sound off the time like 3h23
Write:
8h11
